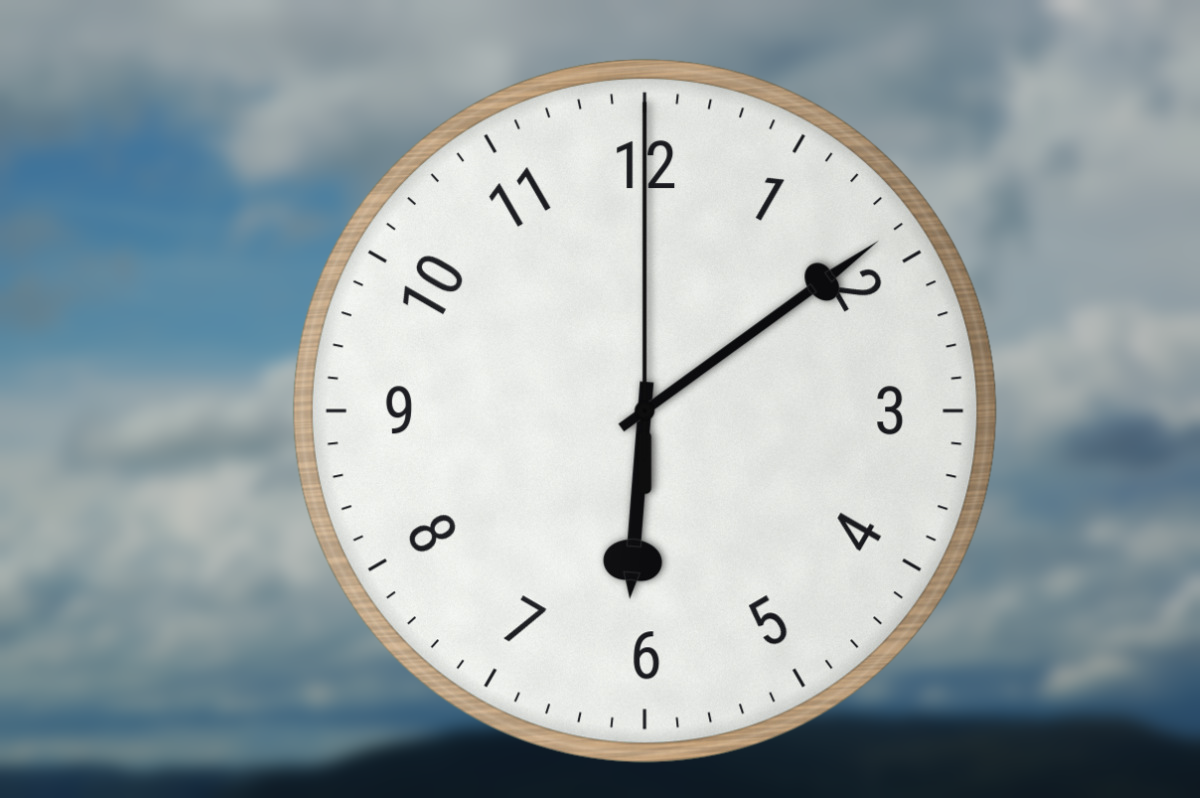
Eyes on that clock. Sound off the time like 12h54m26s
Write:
6h09m00s
